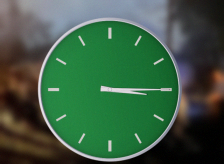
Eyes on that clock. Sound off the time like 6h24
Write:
3h15
